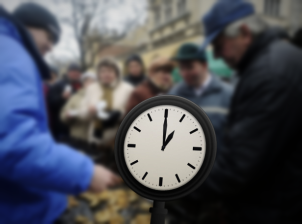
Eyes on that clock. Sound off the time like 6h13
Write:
1h00
